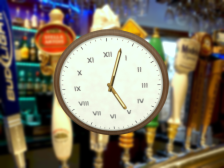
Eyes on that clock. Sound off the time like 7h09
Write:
5h03
